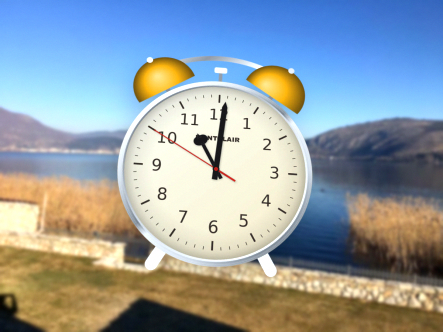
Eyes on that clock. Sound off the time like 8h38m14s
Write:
11h00m50s
